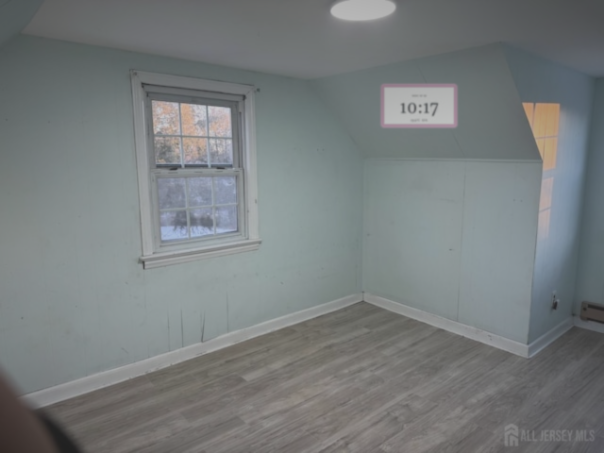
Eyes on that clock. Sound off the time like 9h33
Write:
10h17
